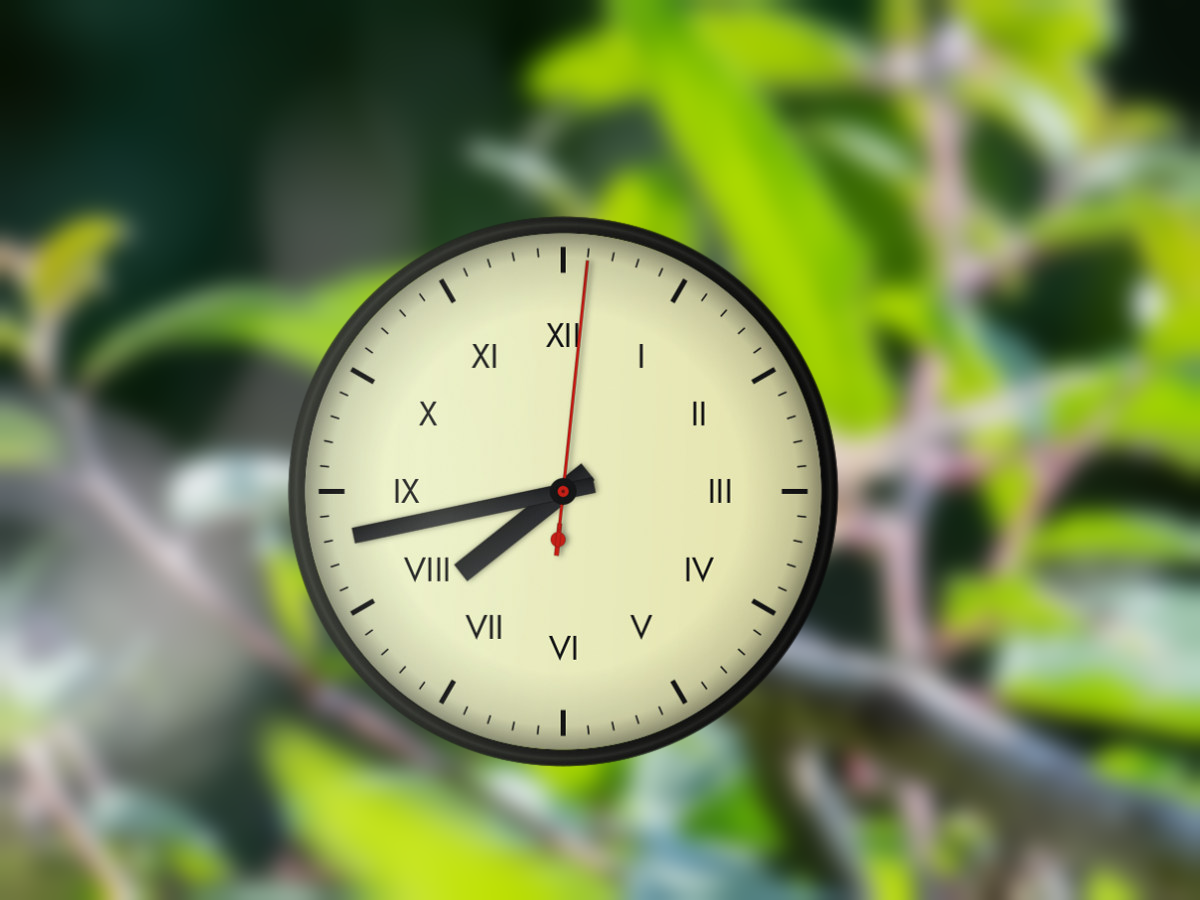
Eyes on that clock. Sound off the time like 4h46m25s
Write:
7h43m01s
